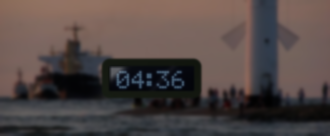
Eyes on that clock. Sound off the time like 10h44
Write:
4h36
